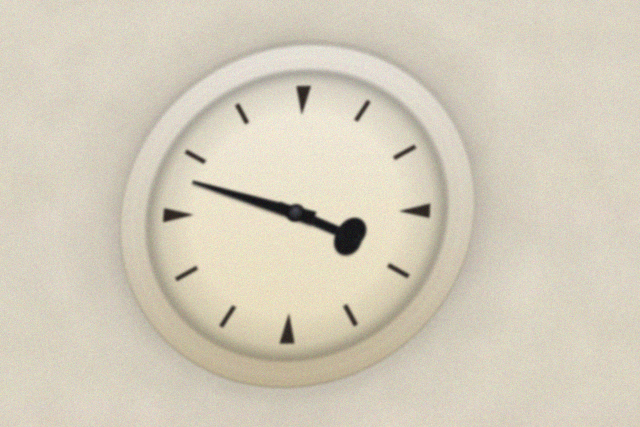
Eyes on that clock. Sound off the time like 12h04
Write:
3h48
